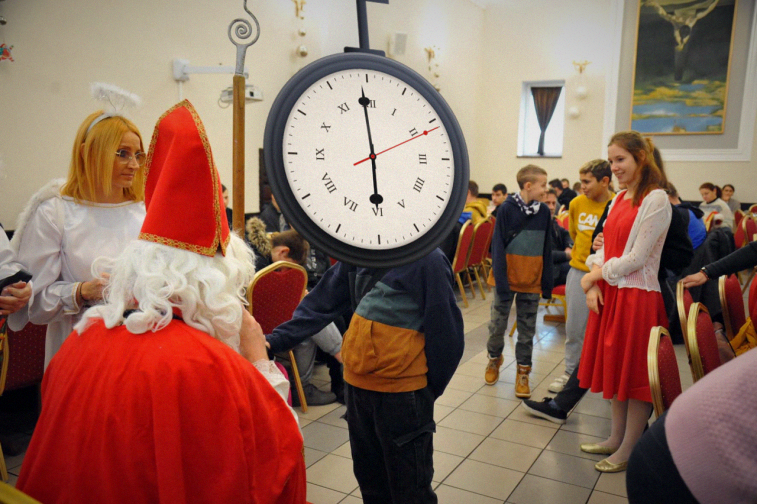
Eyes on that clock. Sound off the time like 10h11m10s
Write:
5h59m11s
